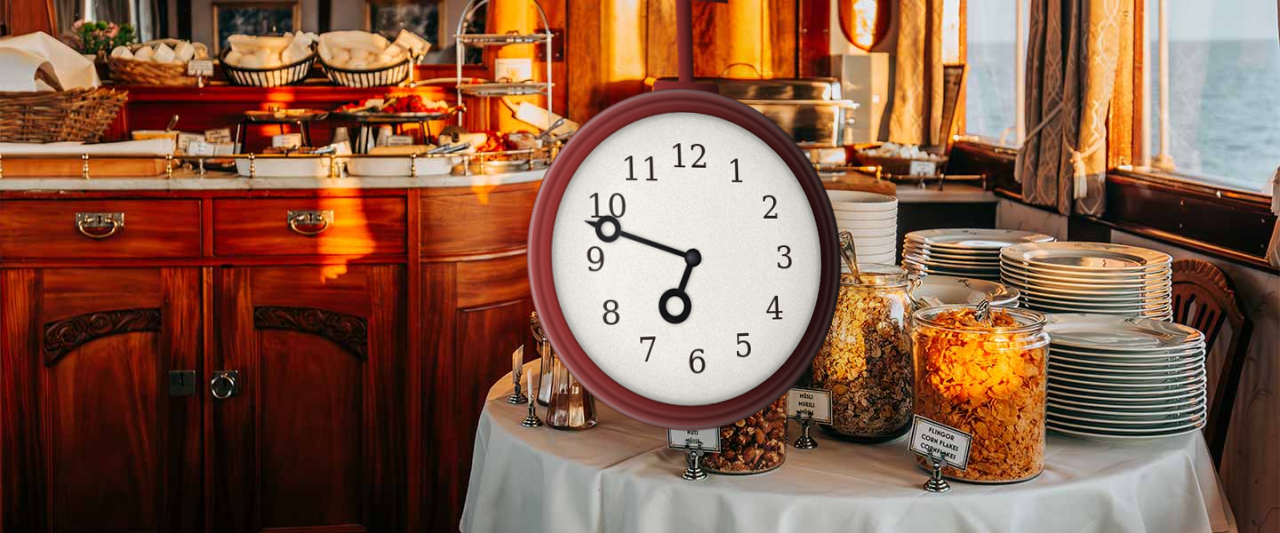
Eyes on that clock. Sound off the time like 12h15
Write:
6h48
